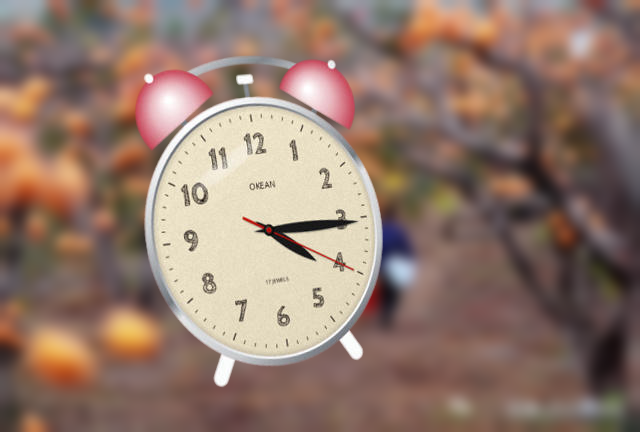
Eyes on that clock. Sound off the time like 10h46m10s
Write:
4h15m20s
